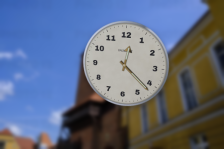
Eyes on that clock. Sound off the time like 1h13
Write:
12h22
